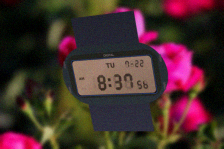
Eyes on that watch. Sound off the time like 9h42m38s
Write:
8h37m56s
